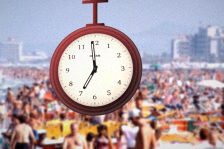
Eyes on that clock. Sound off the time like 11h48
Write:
6h59
